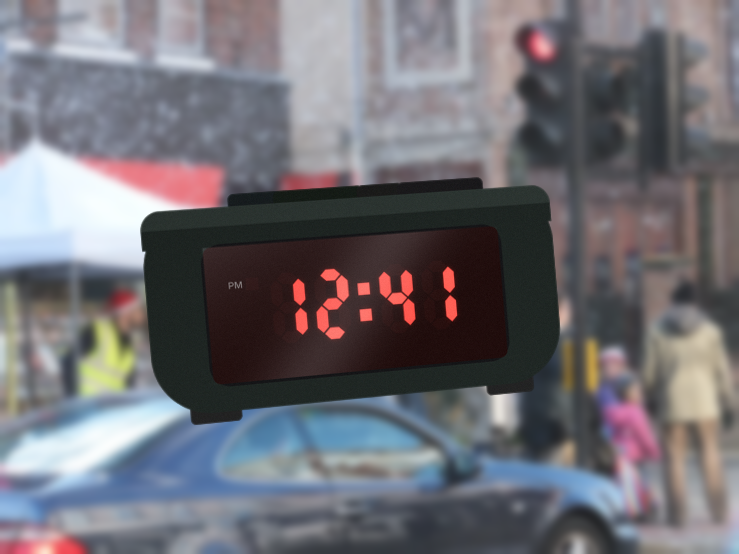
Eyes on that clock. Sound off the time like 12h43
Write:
12h41
